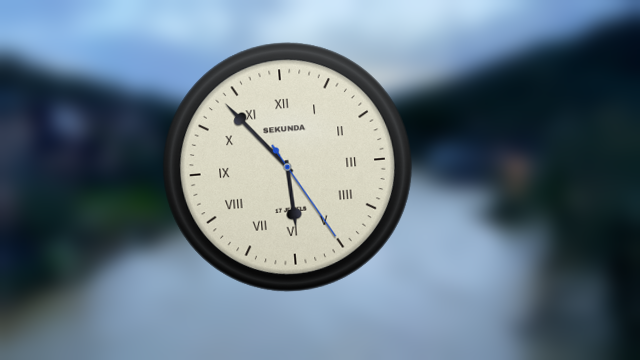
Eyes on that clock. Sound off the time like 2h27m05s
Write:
5h53m25s
